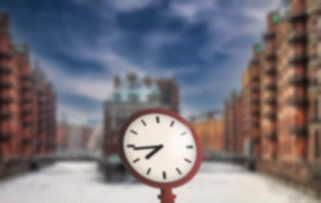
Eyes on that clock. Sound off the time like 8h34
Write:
7h44
